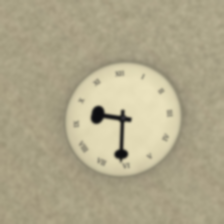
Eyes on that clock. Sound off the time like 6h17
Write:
9h31
